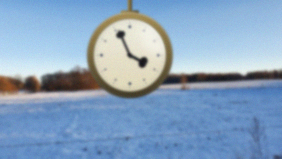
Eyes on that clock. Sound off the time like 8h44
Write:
3h56
